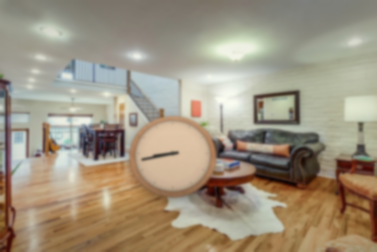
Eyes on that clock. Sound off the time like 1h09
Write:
8h43
